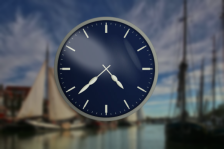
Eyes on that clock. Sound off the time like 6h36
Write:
4h38
